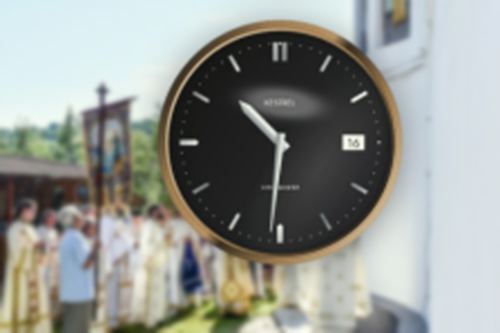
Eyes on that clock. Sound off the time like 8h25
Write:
10h31
